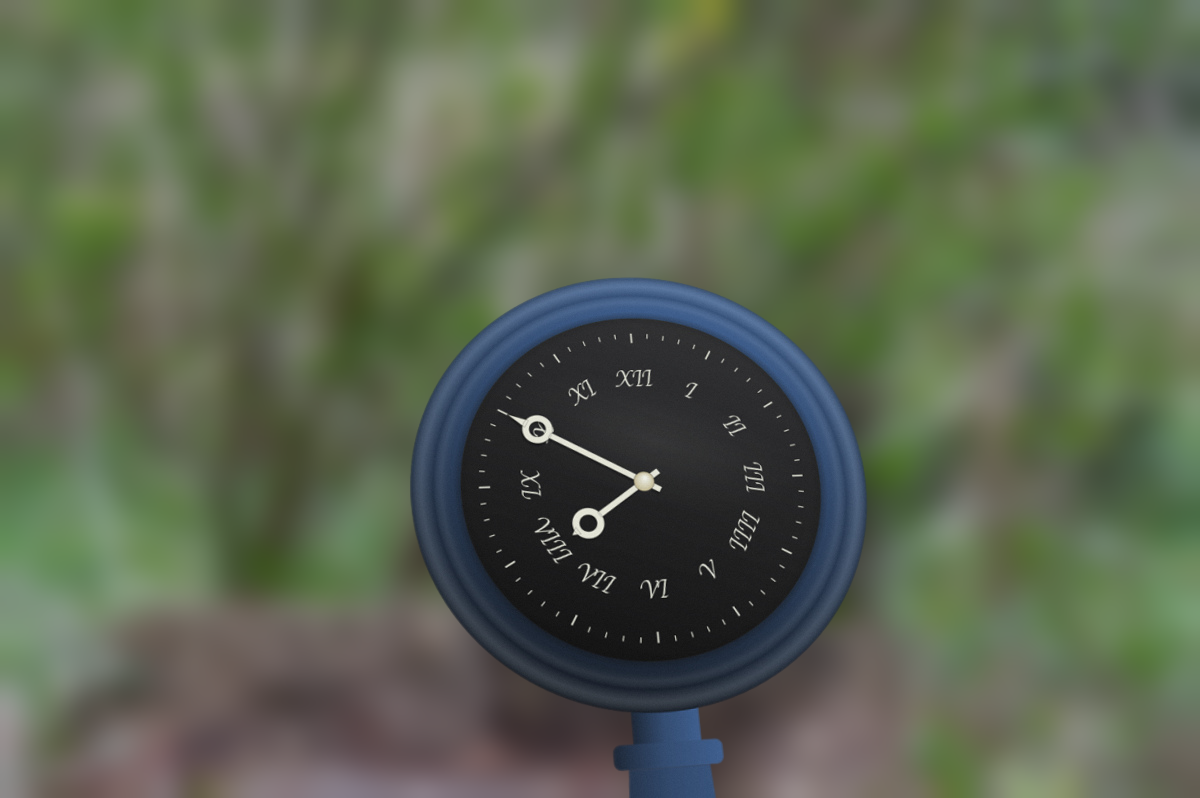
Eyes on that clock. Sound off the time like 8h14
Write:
7h50
